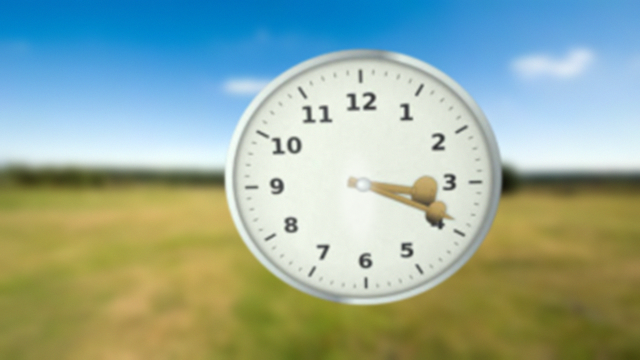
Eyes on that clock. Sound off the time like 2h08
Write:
3h19
